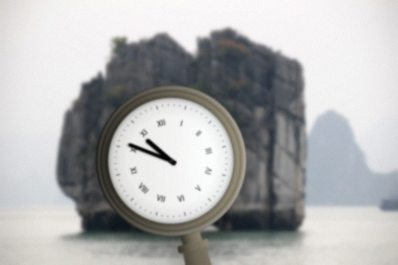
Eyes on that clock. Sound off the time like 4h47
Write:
10h51
